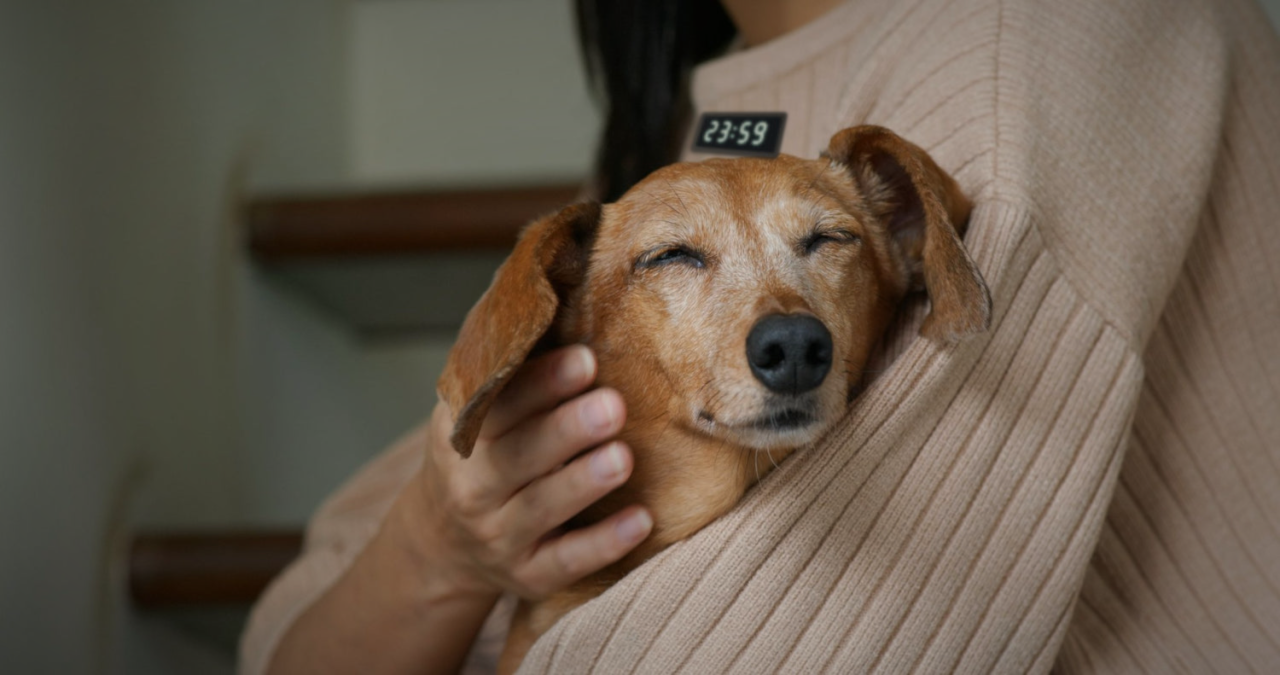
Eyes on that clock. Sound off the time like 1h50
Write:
23h59
